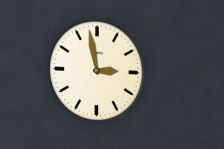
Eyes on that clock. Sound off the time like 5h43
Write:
2h58
